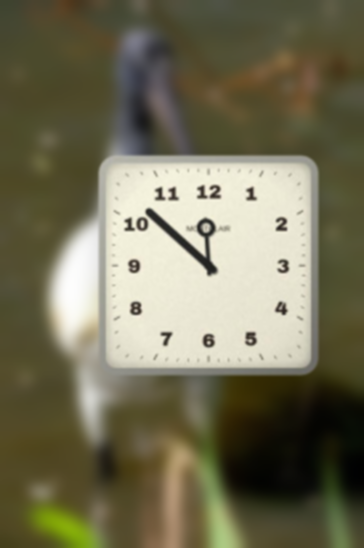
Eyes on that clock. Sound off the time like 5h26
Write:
11h52
